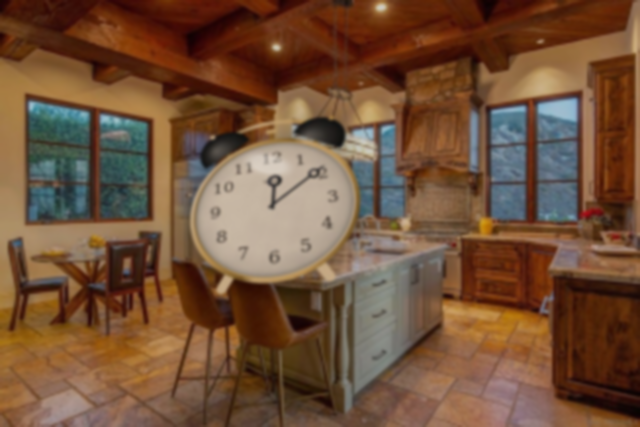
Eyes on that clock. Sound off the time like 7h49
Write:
12h09
